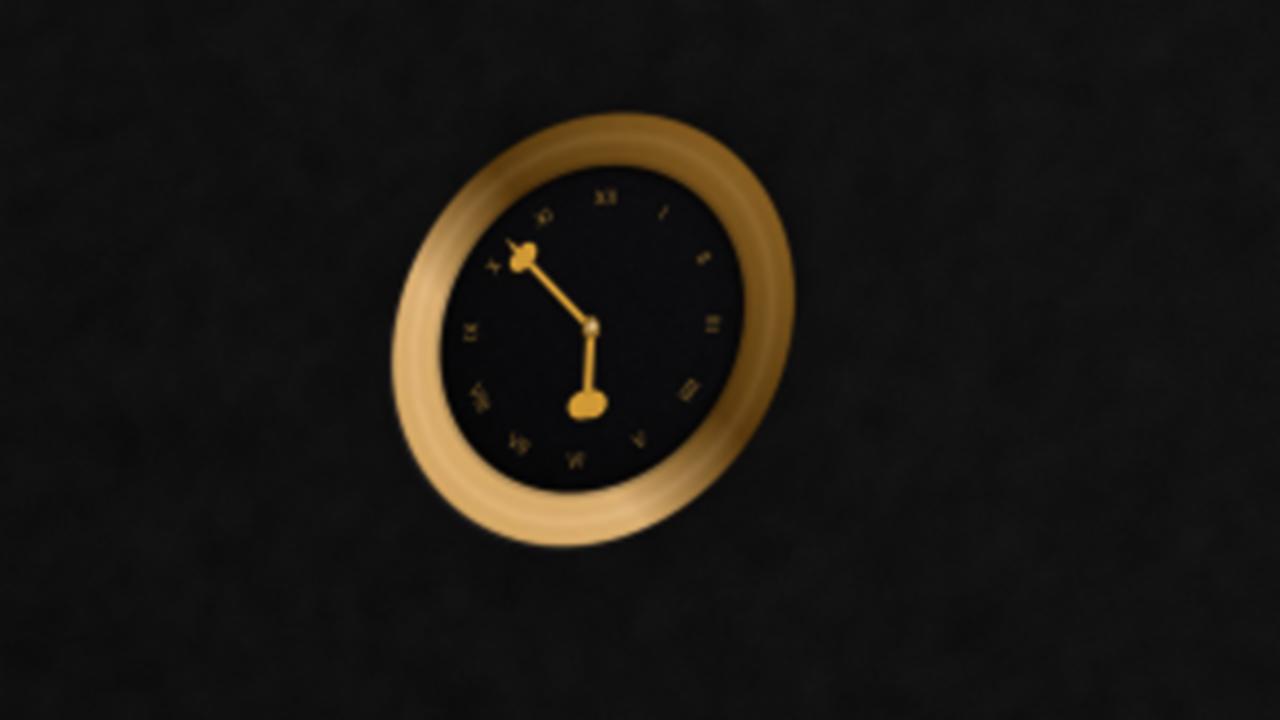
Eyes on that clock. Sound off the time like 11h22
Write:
5h52
